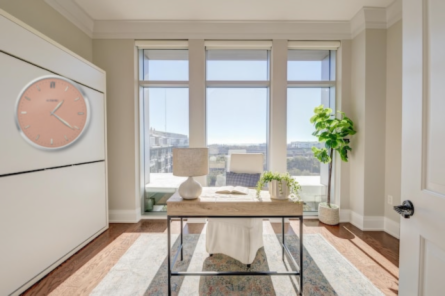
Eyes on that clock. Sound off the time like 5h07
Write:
1h21
